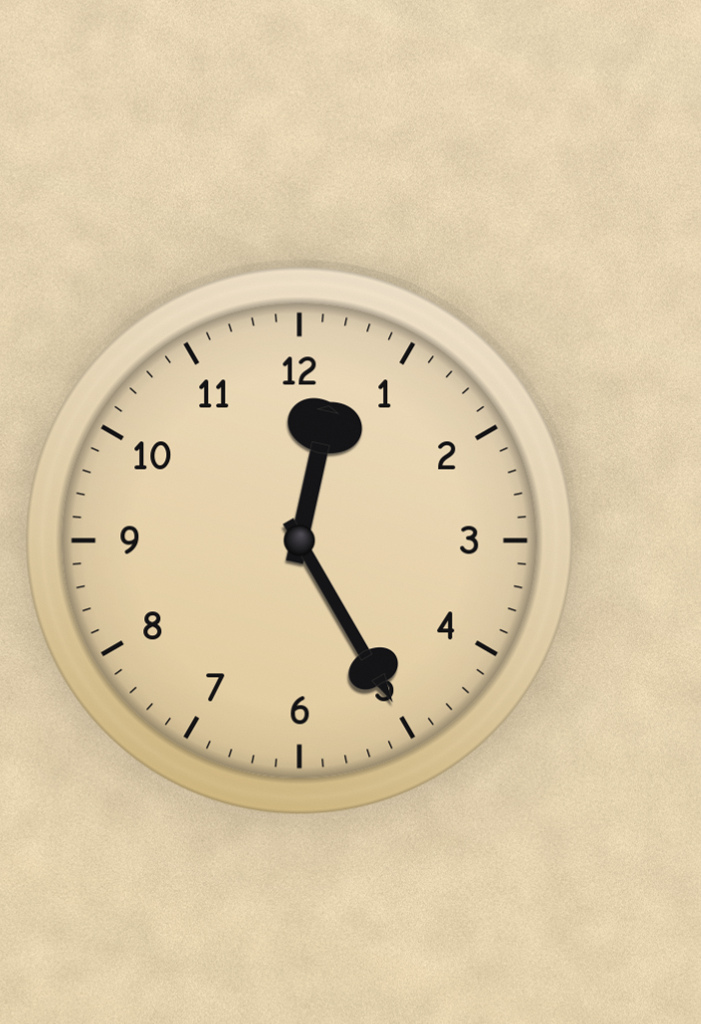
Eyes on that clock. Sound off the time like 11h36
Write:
12h25
